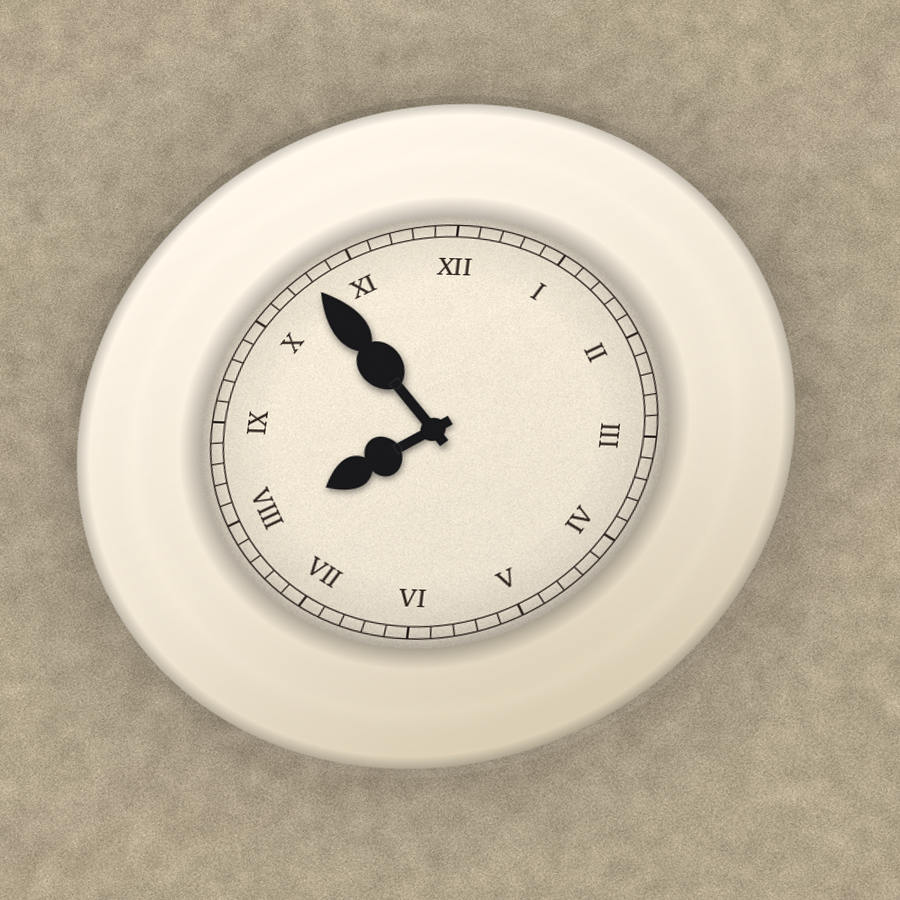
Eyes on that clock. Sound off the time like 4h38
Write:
7h53
